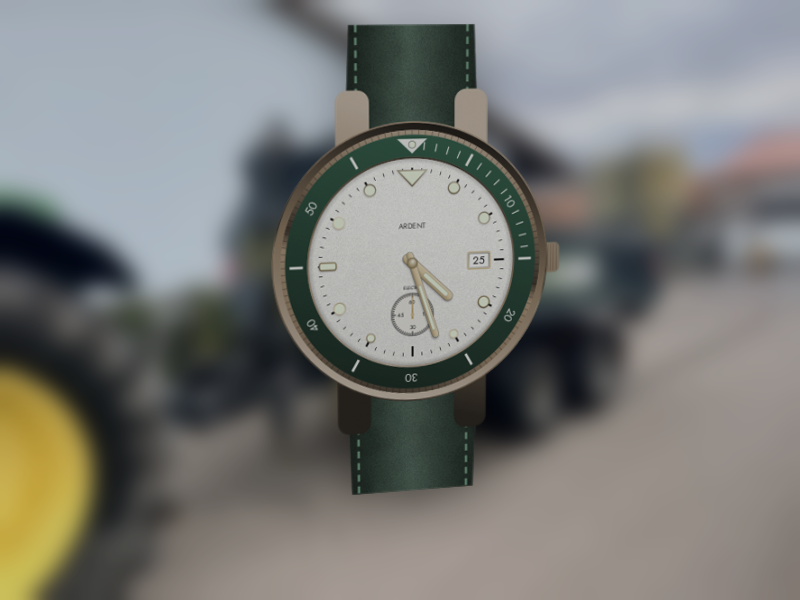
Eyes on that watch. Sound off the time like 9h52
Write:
4h27
